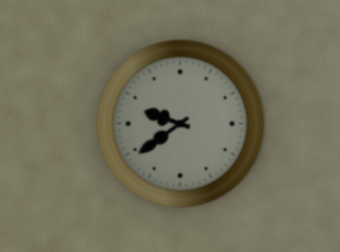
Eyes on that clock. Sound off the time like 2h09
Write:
9h39
